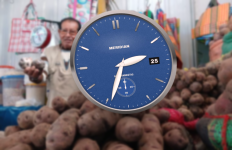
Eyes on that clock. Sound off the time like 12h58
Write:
2h34
